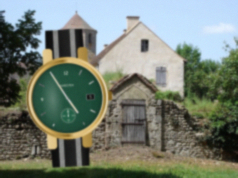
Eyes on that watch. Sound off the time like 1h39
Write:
4h55
